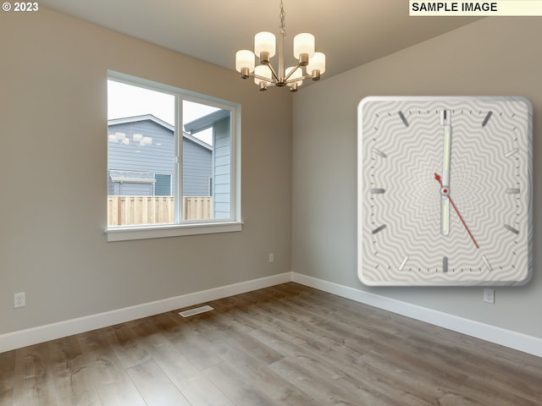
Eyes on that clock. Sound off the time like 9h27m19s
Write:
6h00m25s
